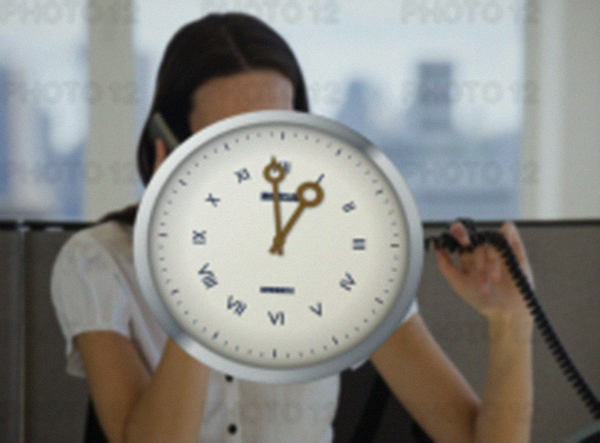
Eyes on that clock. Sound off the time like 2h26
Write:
12h59
